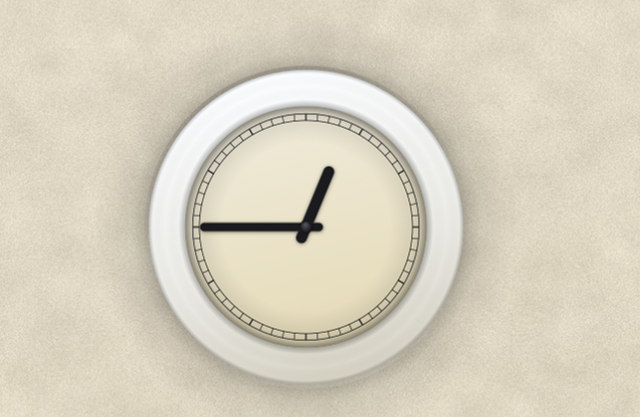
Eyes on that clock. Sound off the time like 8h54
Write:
12h45
